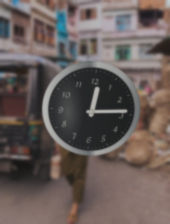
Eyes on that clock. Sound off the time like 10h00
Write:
12h14
